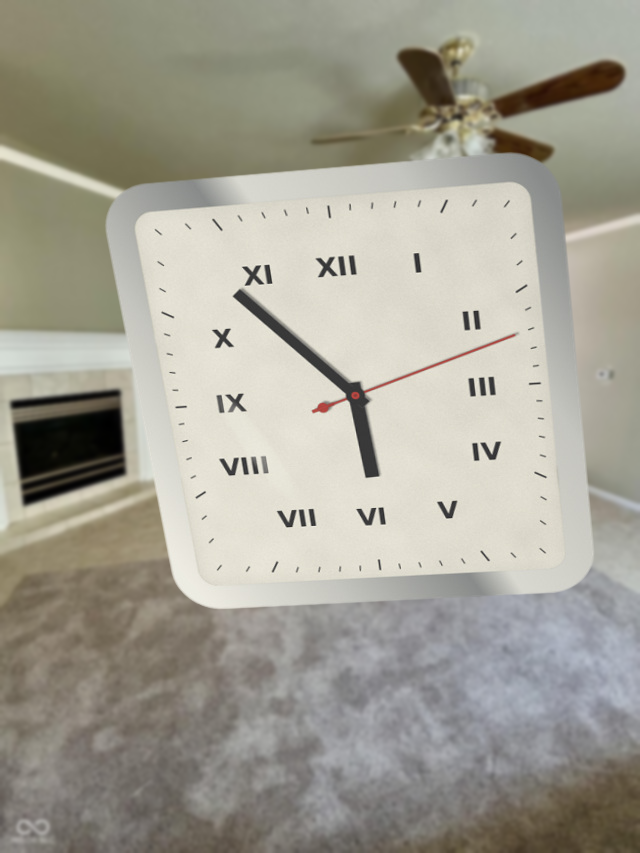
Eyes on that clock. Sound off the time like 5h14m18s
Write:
5h53m12s
